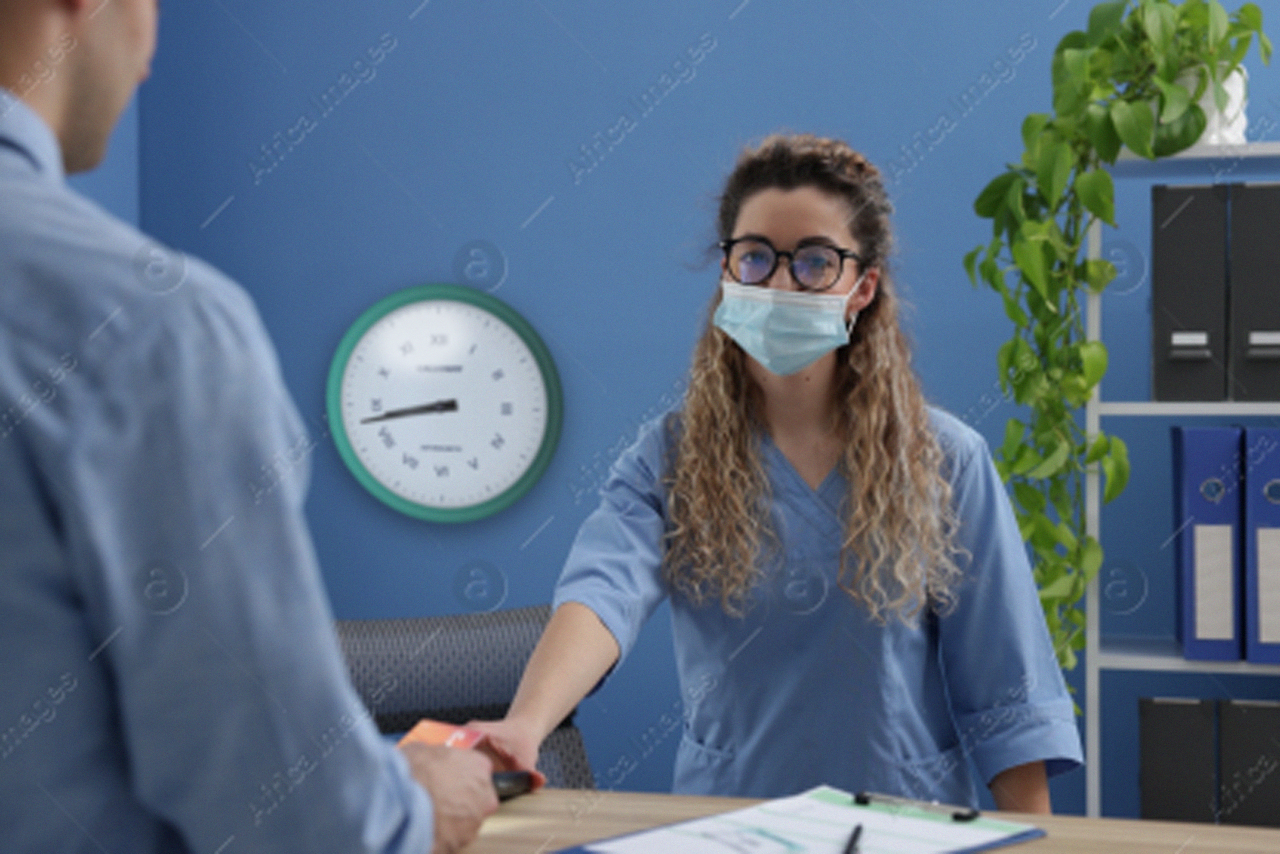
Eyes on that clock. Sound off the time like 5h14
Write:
8h43
